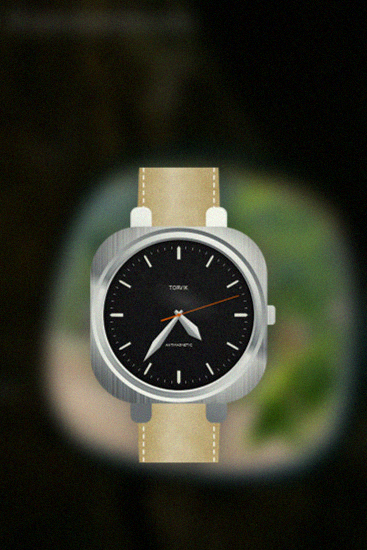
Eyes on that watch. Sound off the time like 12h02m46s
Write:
4h36m12s
